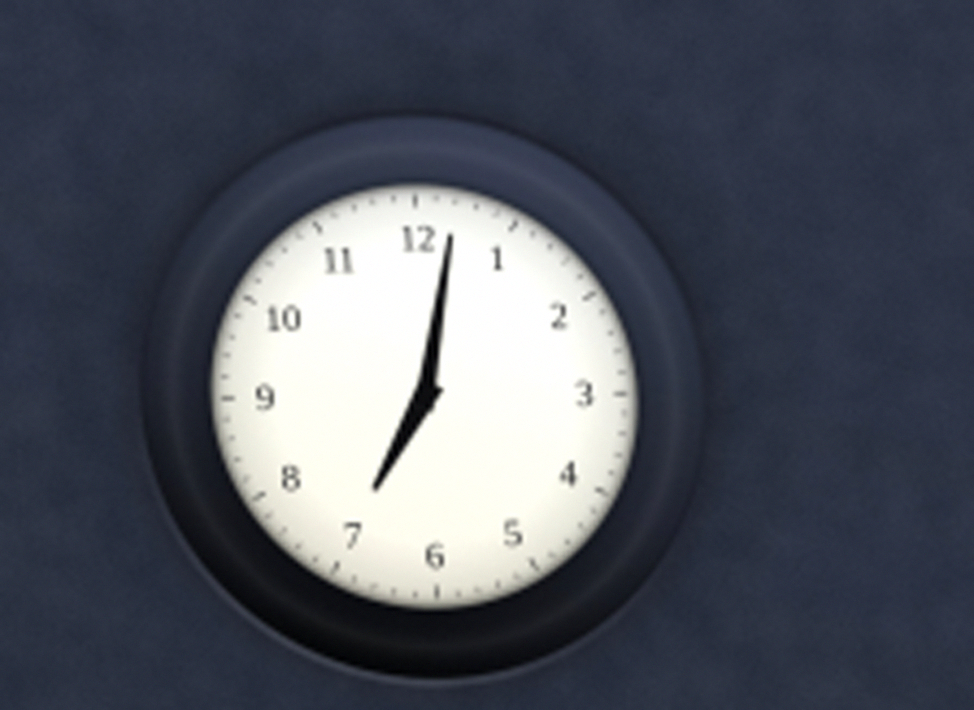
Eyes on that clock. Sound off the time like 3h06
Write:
7h02
